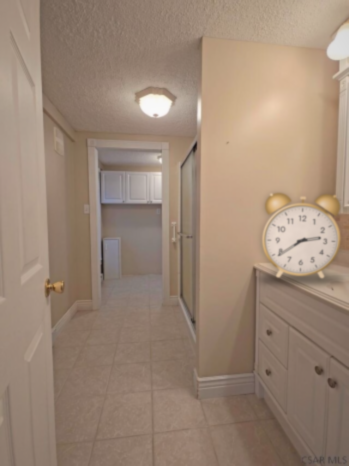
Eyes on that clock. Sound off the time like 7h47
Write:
2h39
